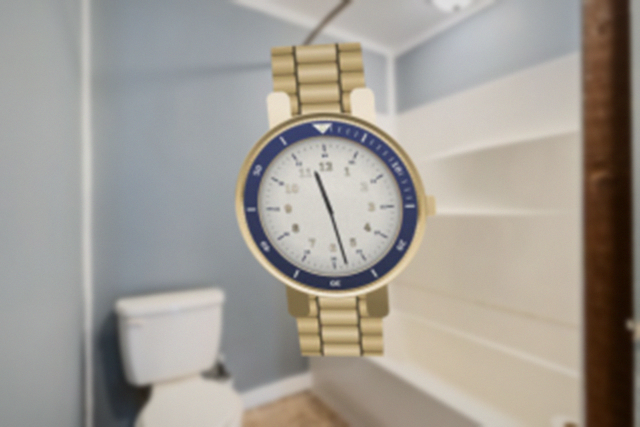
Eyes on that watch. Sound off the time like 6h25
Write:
11h28
